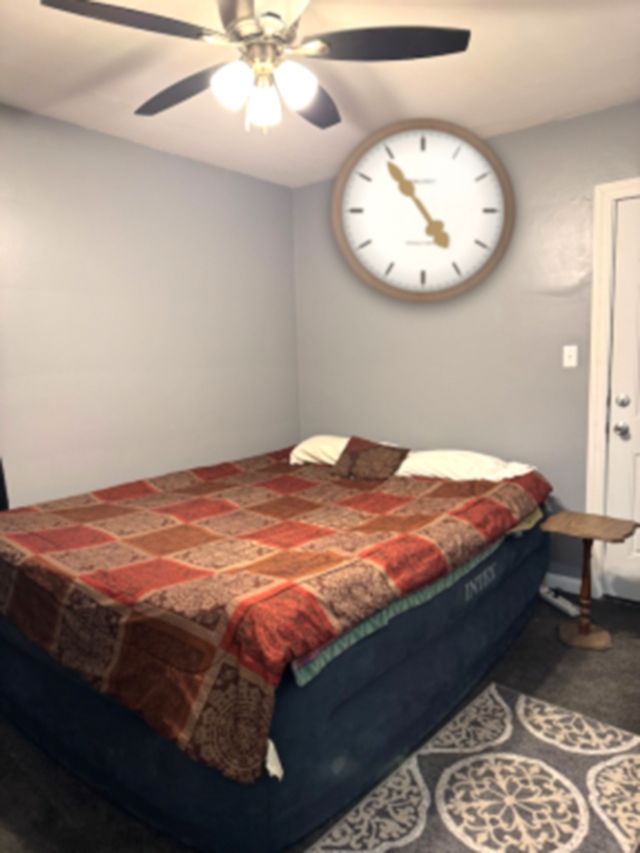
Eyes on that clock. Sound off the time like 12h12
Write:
4h54
